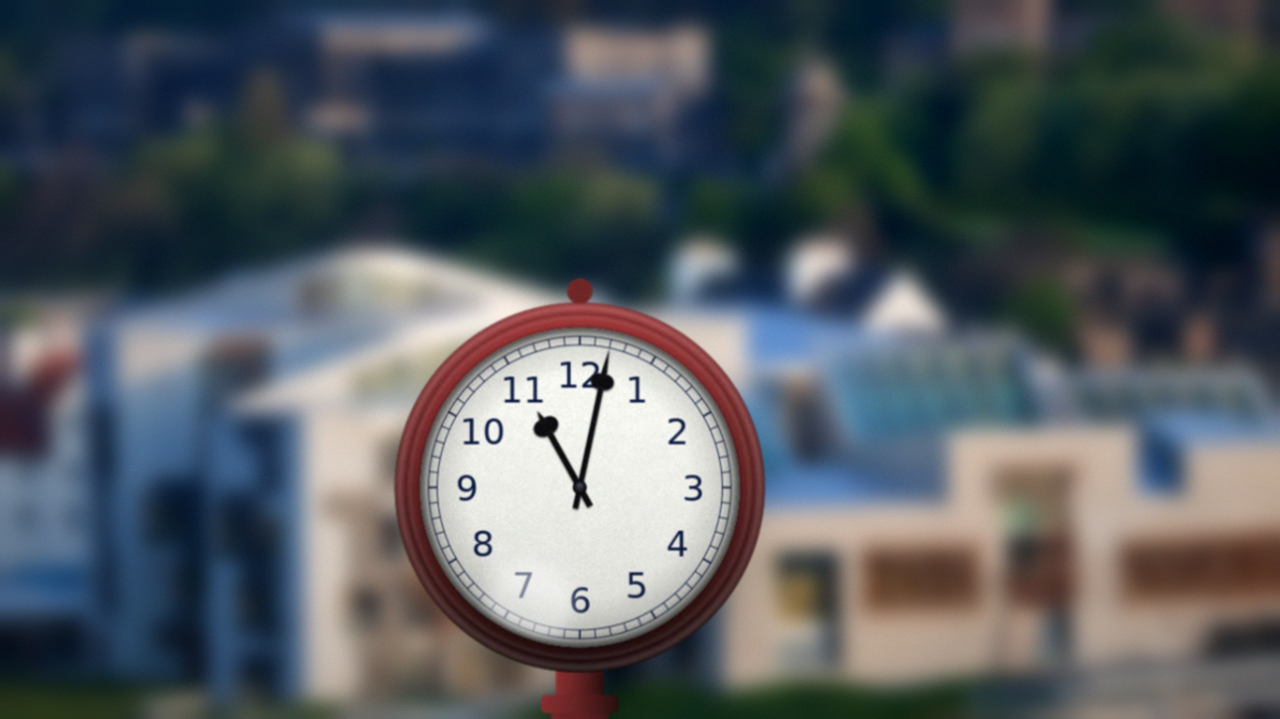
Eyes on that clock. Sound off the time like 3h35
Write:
11h02
